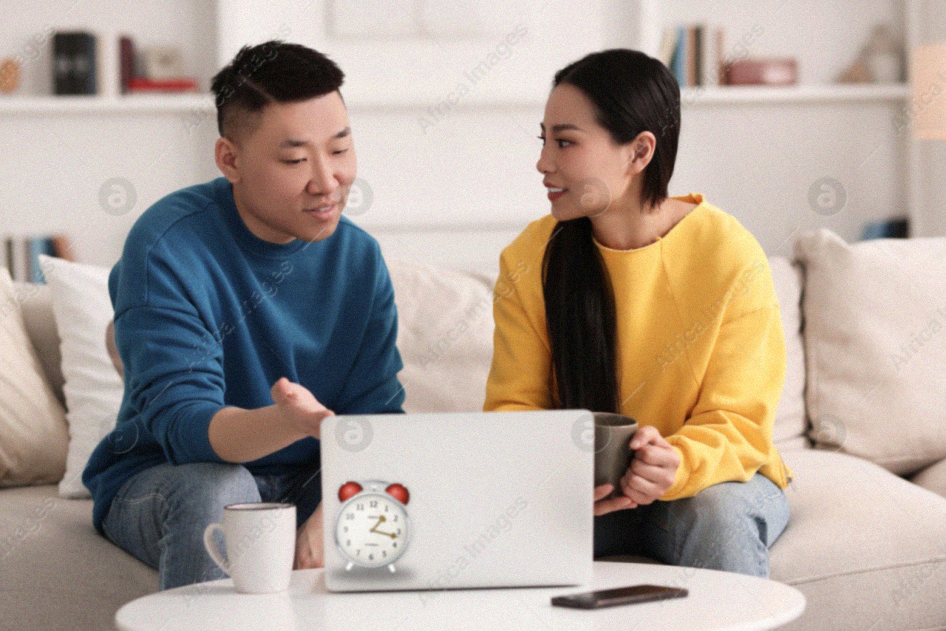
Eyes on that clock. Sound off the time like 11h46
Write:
1h17
